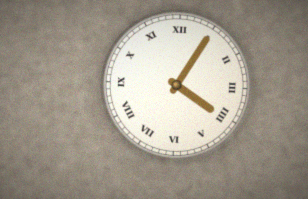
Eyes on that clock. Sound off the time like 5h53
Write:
4h05
